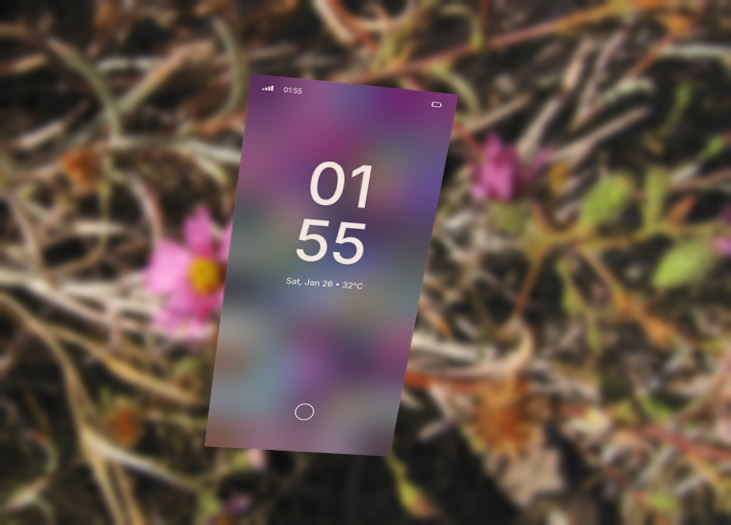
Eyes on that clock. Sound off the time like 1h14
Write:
1h55
